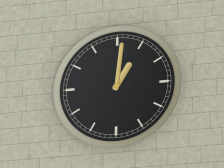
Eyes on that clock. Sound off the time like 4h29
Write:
1h01
